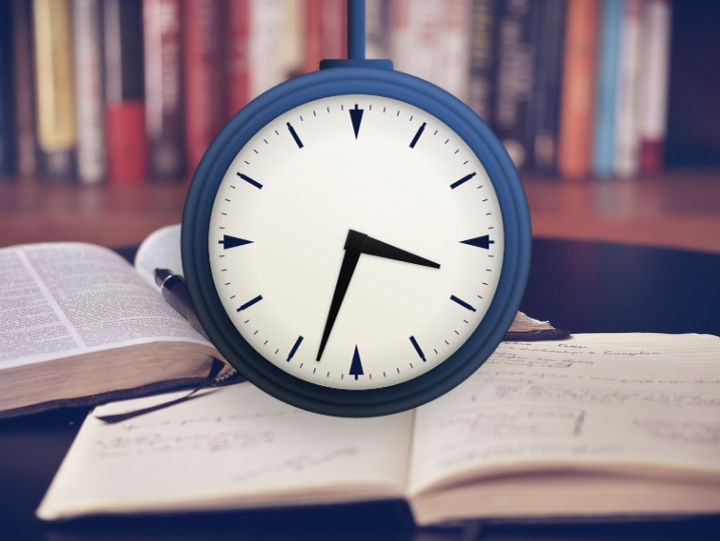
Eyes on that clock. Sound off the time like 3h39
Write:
3h33
